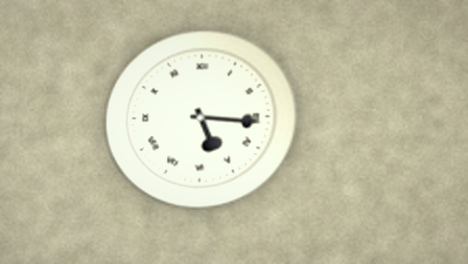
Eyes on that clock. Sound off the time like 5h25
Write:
5h16
